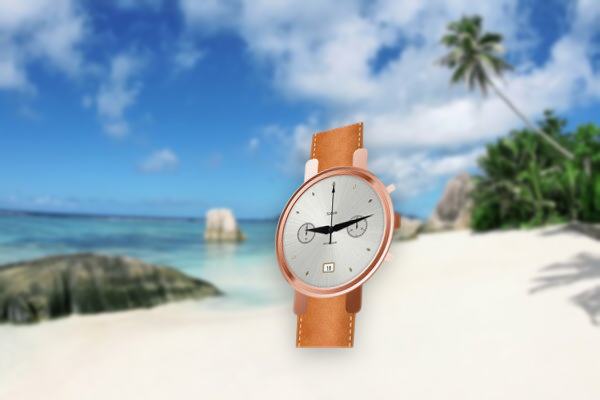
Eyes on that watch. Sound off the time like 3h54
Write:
9h13
